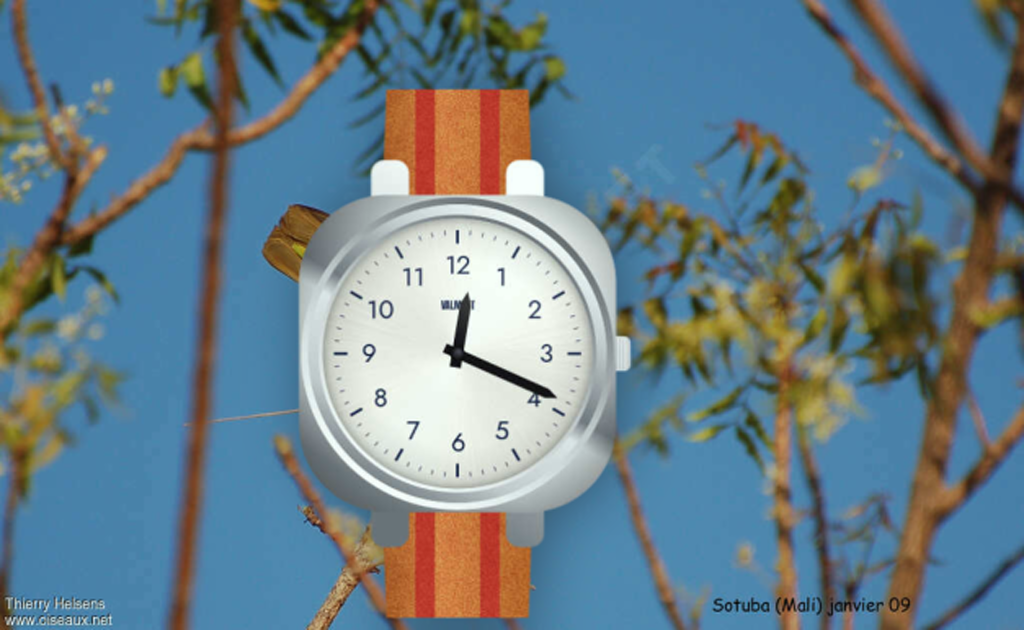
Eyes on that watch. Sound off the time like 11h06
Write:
12h19
